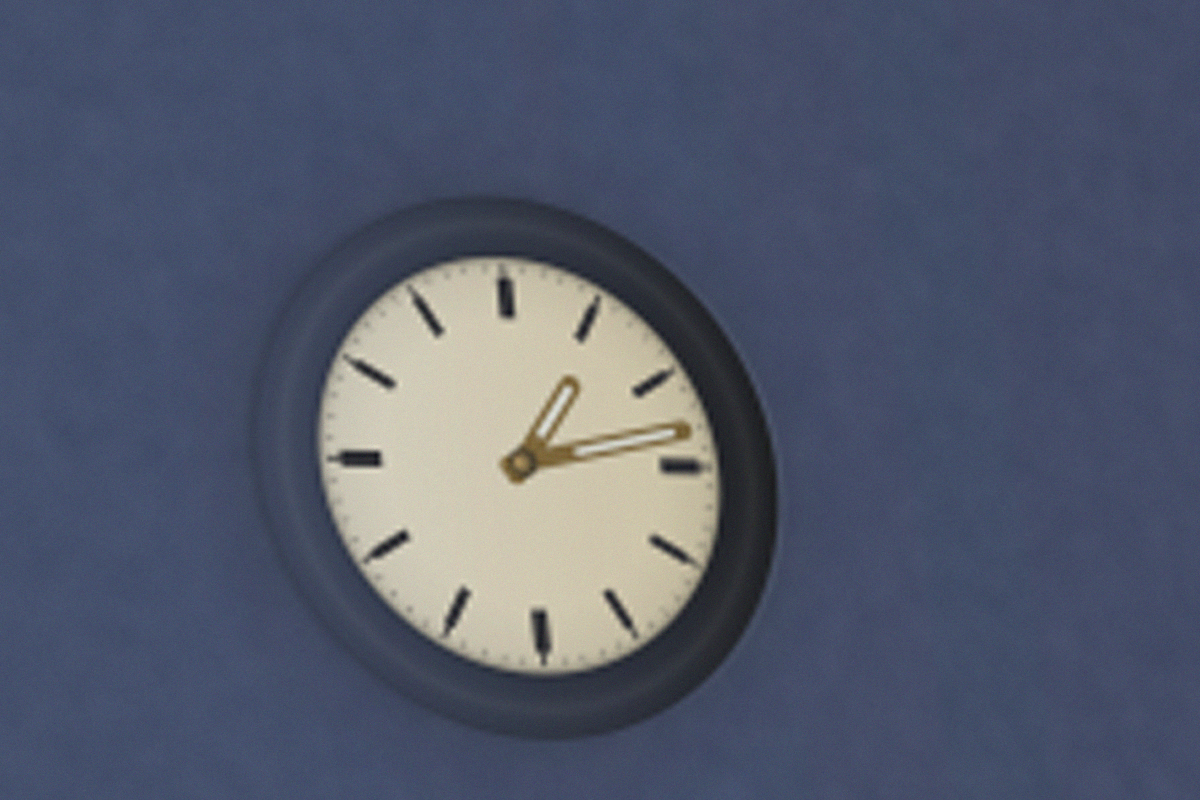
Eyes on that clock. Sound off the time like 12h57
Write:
1h13
